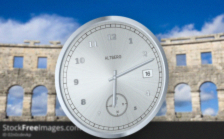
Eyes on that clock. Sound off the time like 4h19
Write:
6h12
